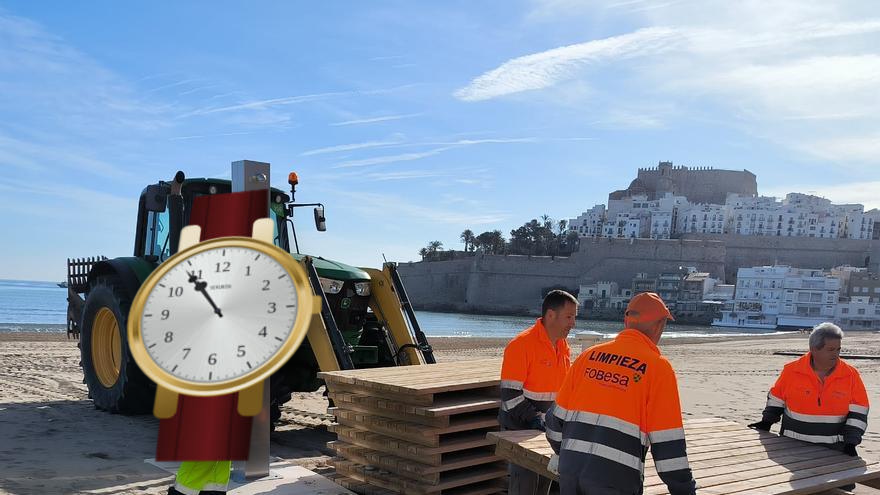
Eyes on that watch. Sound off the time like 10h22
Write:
10h54
